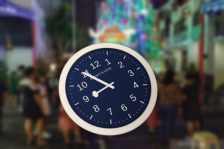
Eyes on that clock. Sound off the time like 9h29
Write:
8h55
